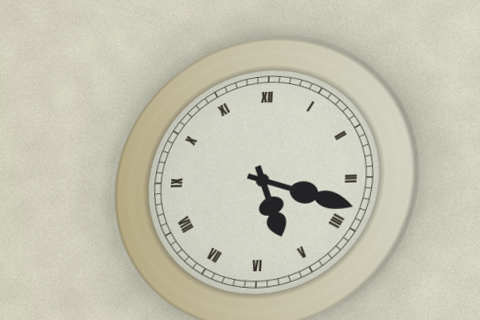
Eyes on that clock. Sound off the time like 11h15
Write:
5h18
